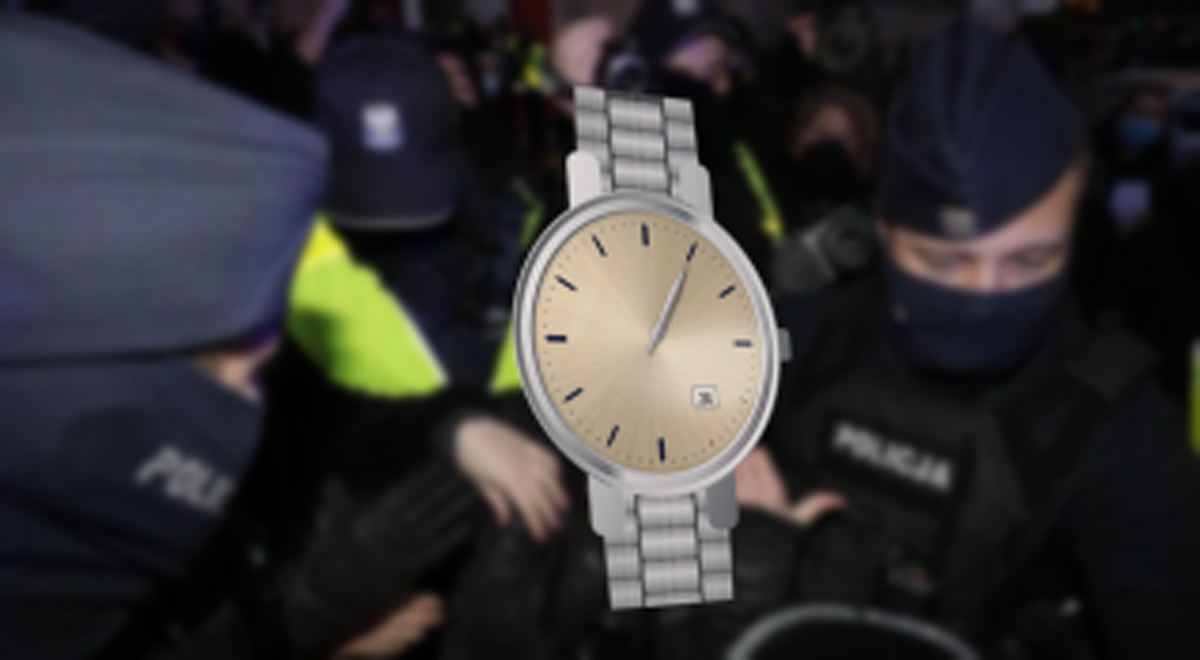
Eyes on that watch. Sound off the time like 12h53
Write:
1h05
